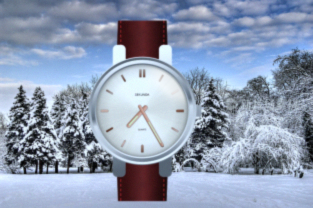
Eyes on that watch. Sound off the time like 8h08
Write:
7h25
